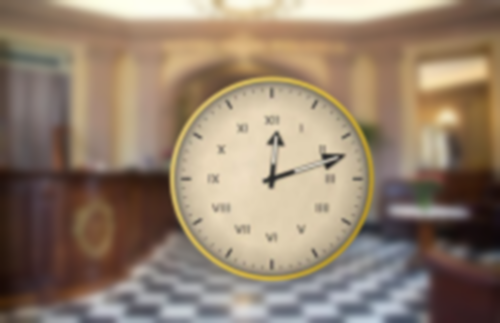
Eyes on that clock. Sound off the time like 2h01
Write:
12h12
